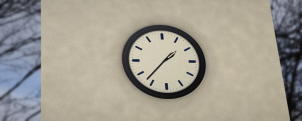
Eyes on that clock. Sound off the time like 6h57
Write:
1h37
